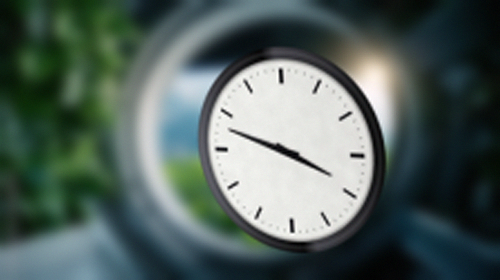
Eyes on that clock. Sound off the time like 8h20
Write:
3h48
